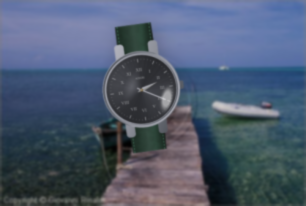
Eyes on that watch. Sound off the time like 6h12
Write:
2h20
